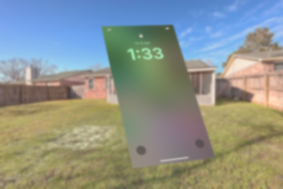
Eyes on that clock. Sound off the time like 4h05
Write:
1h33
